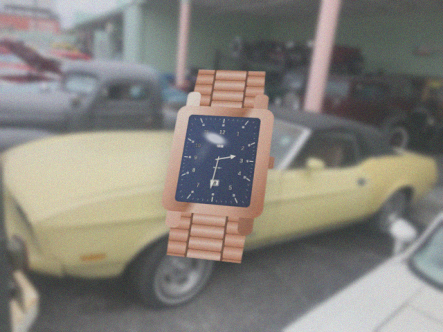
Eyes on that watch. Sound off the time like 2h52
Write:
2h31
